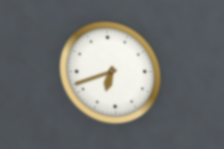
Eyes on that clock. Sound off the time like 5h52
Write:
6h42
